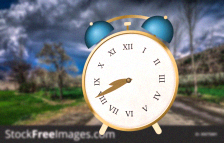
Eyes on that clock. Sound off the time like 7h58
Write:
8h41
